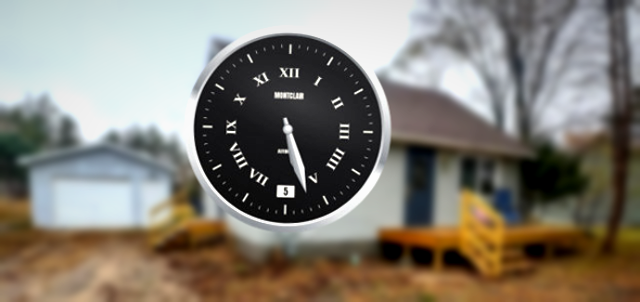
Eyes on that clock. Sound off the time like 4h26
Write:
5h27
